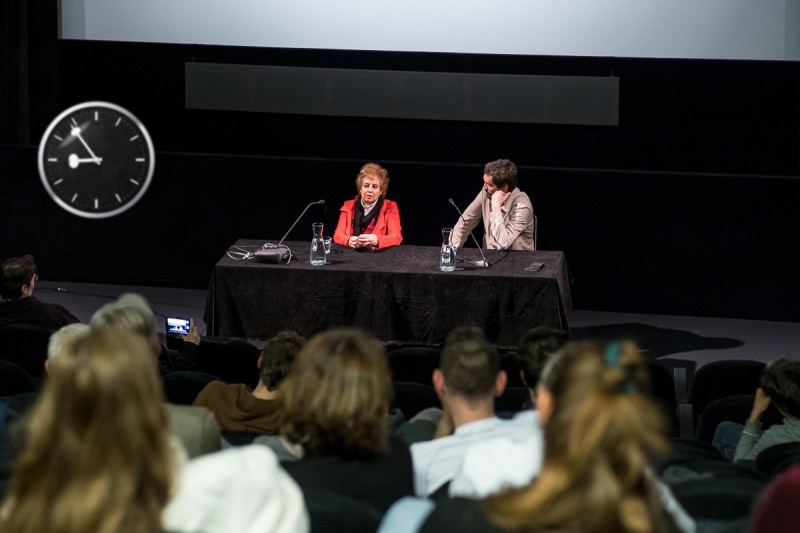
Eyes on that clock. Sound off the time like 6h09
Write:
8h54
